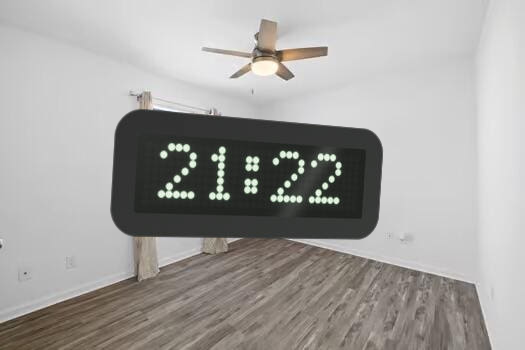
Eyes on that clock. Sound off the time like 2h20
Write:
21h22
